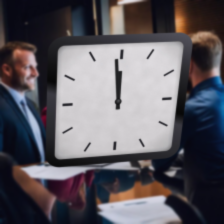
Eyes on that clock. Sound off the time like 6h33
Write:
11h59
